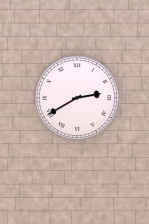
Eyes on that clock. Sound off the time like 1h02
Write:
2h40
